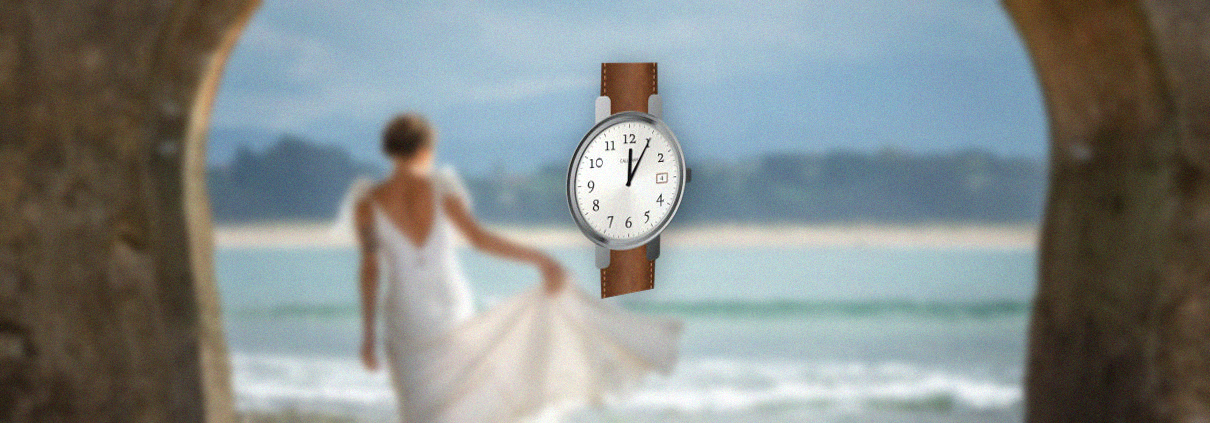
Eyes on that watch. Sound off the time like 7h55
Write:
12h05
